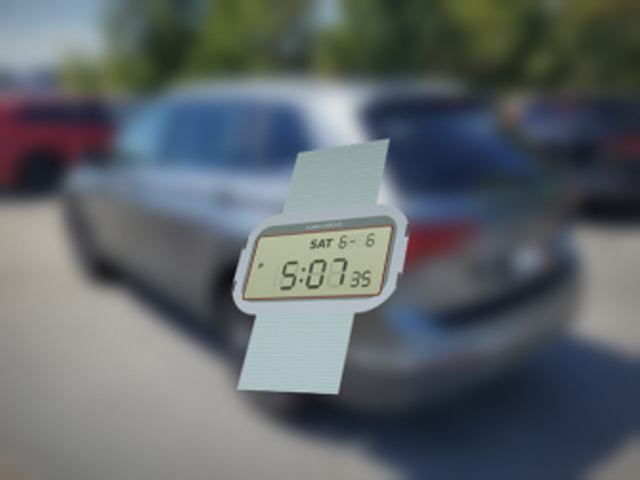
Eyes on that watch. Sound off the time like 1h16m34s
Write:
5h07m35s
